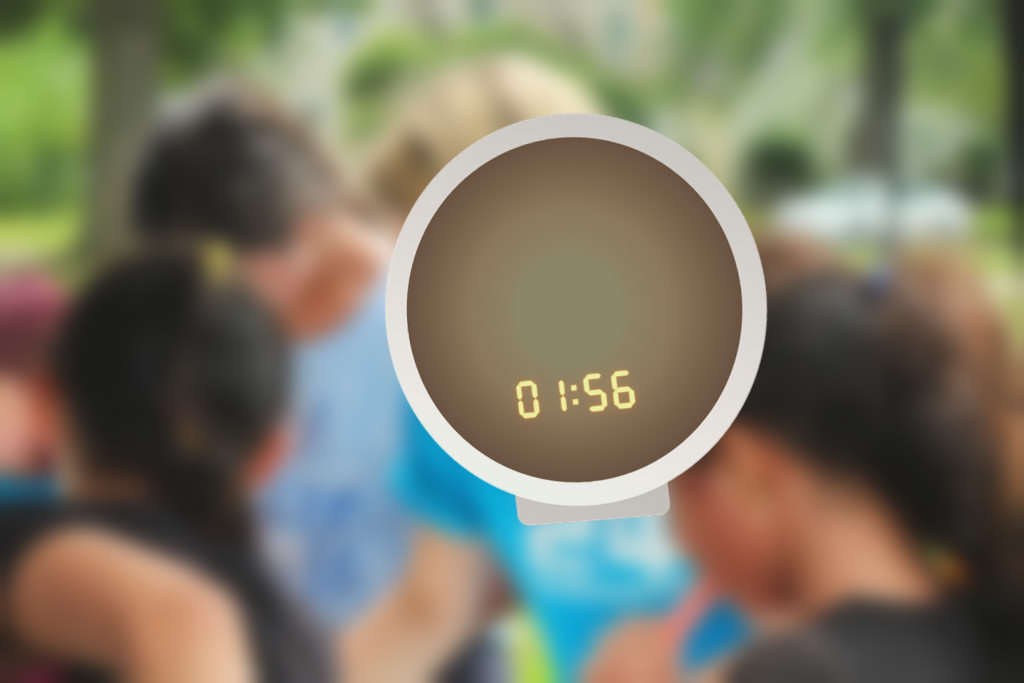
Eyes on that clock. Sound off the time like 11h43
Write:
1h56
